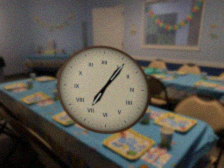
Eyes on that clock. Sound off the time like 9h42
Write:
7h06
